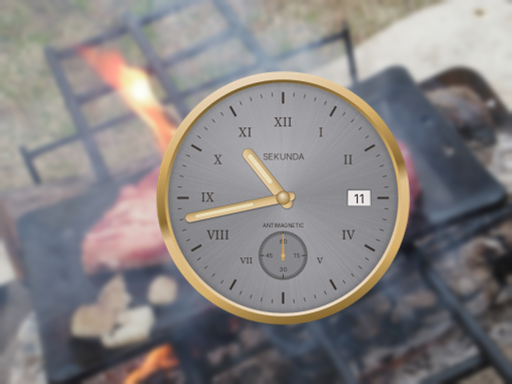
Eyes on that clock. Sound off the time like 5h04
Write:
10h43
